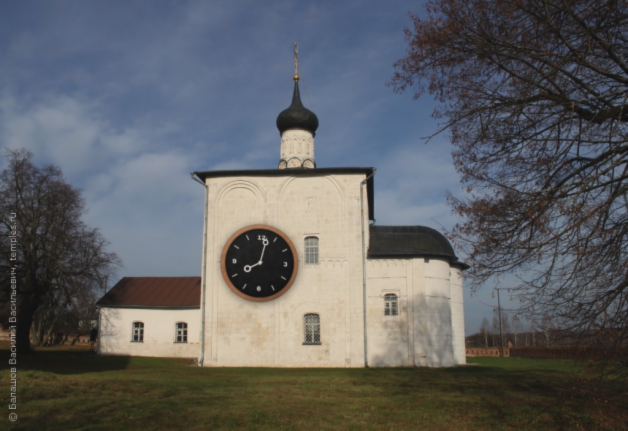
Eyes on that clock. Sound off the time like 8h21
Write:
8h02
